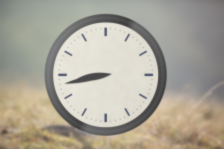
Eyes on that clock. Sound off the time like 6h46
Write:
8h43
